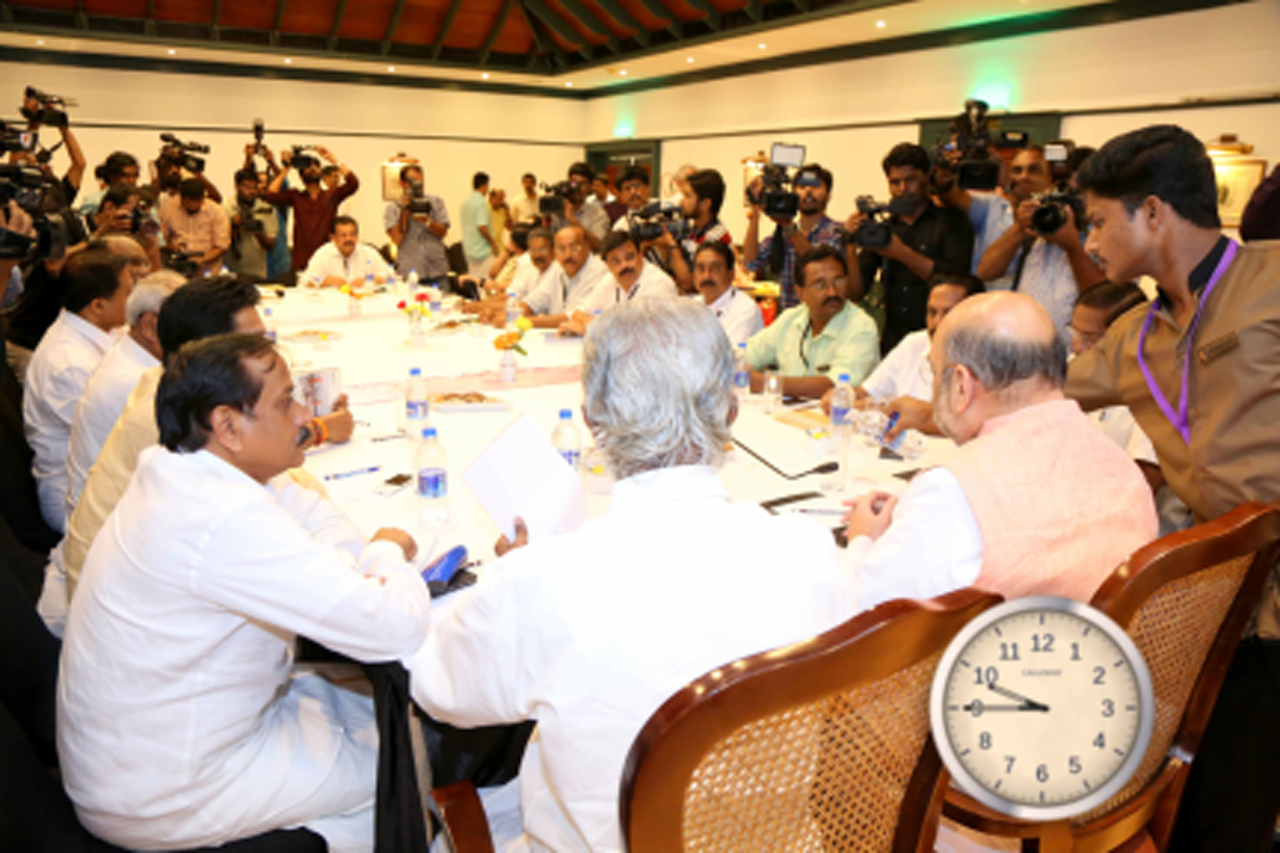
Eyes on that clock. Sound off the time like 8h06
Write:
9h45
